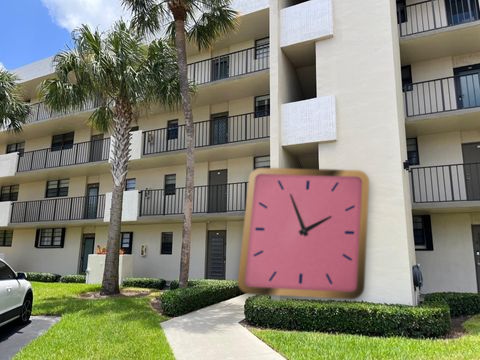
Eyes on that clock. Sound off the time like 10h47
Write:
1h56
